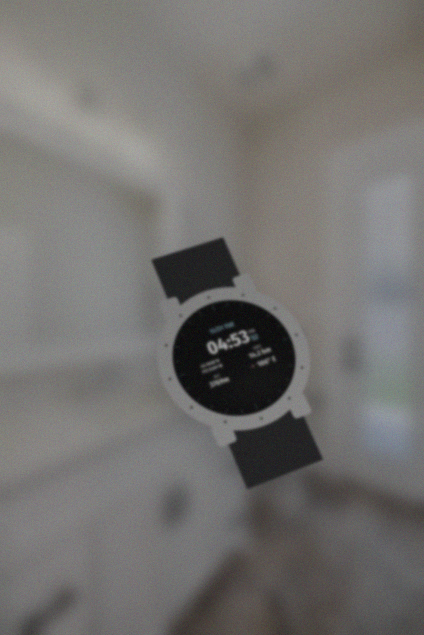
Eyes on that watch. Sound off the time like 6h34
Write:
4h53
